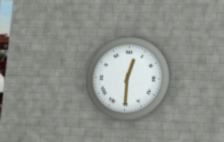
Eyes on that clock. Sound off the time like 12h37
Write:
12h30
